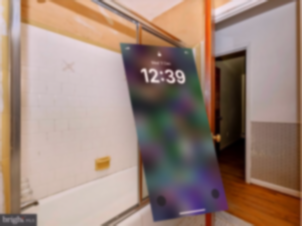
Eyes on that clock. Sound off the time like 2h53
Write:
12h39
